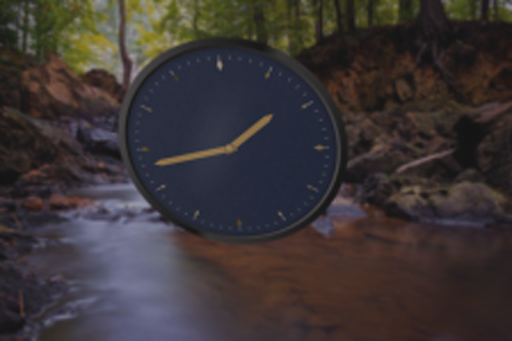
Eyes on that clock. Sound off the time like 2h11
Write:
1h43
